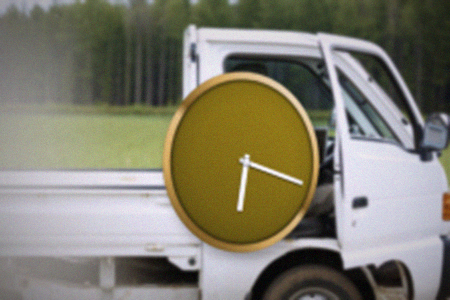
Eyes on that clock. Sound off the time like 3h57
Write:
6h18
